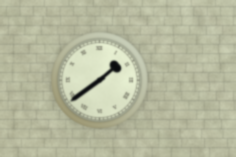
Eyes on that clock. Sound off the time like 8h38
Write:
1h39
